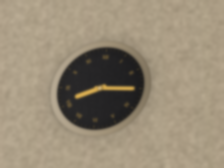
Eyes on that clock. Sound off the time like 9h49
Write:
8h15
